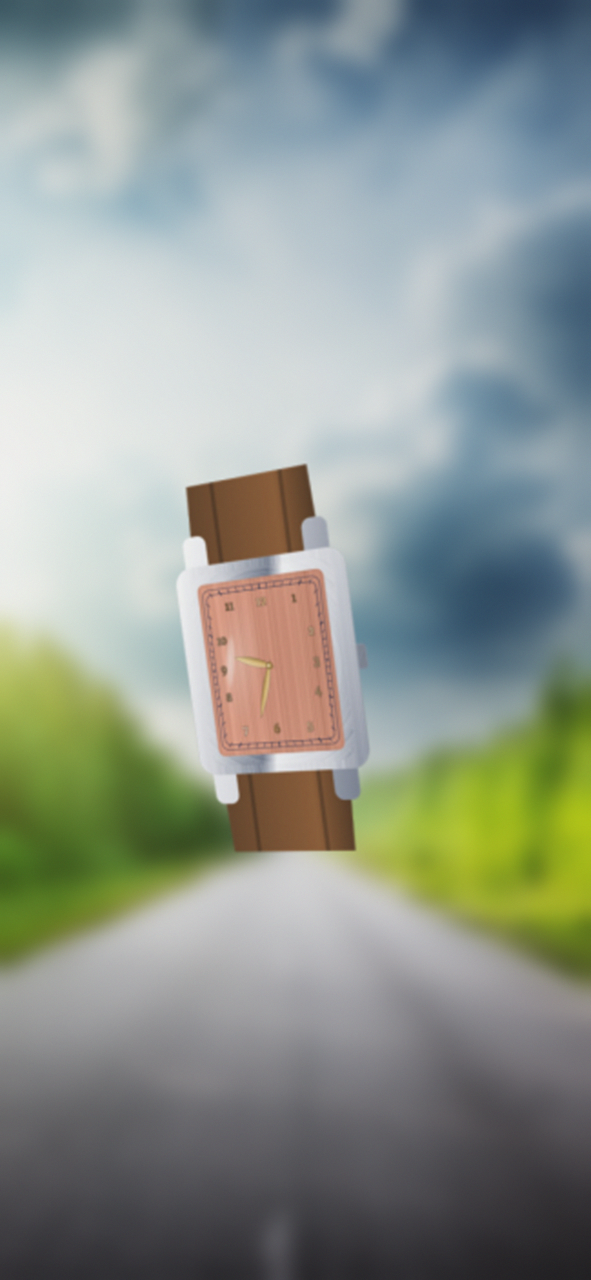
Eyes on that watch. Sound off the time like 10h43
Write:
9h33
